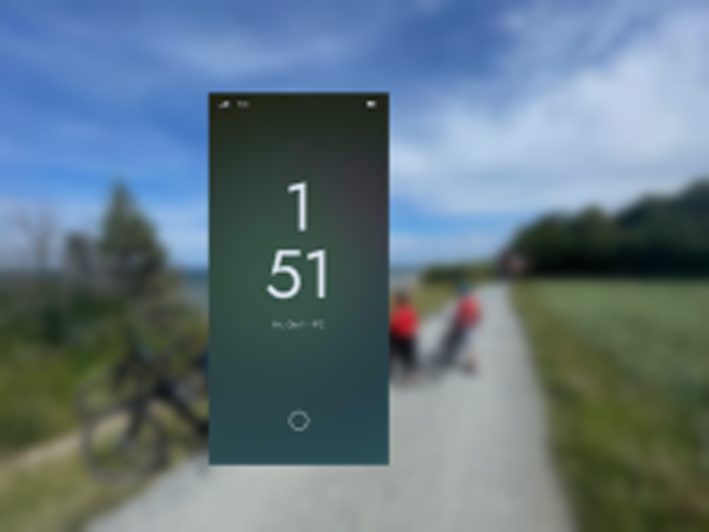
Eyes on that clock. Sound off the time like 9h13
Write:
1h51
